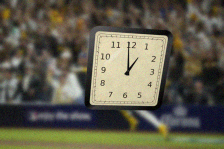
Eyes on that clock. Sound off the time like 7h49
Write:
12h59
